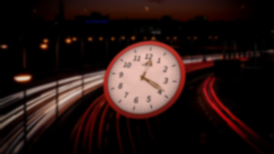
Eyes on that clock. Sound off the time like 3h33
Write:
12h19
